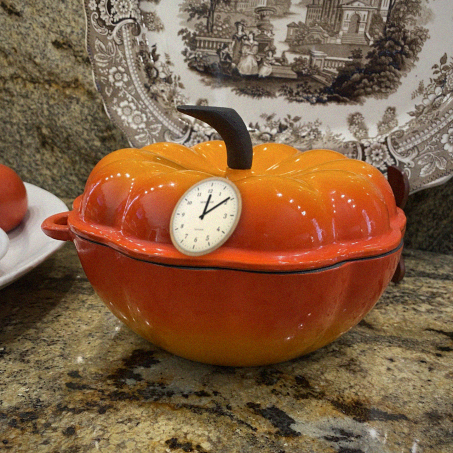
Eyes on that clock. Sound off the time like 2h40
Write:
12h09
